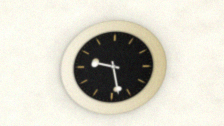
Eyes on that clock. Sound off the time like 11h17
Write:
9h28
